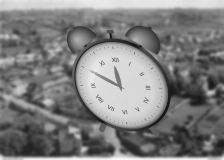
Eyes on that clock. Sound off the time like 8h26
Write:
11h50
